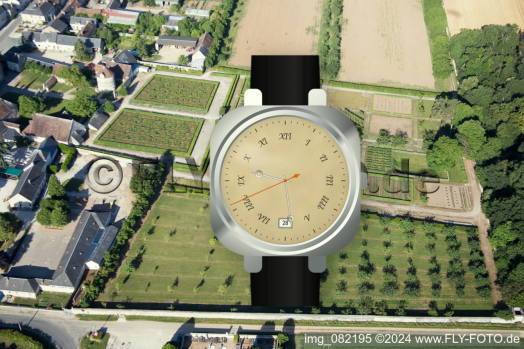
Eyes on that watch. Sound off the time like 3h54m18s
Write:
9h28m41s
